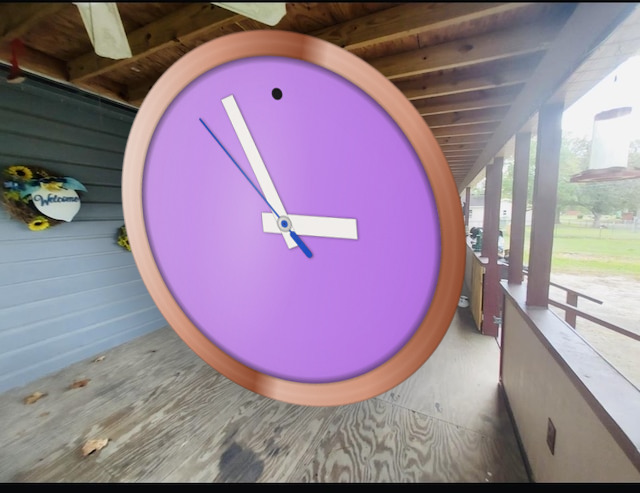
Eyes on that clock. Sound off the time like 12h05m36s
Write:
2h55m53s
